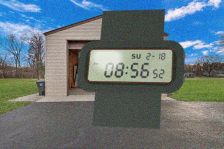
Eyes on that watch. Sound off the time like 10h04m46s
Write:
8h56m52s
